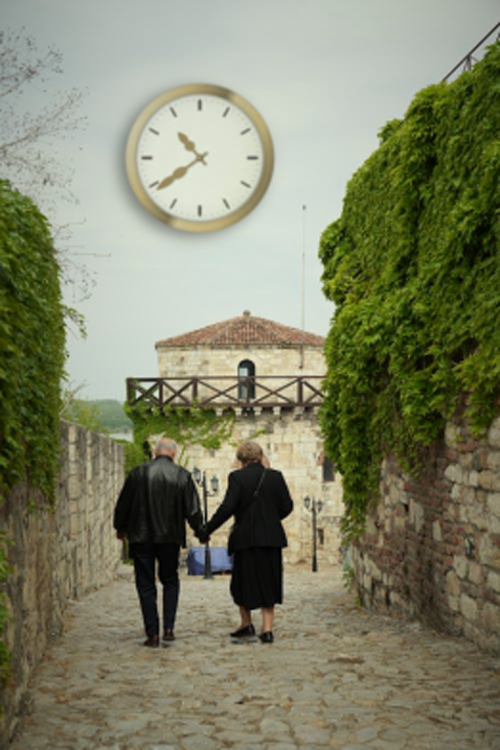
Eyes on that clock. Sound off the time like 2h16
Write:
10h39
